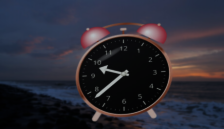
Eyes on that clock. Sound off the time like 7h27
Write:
9h38
